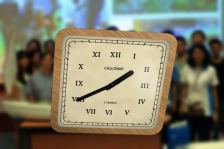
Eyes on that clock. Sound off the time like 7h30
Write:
1h40
